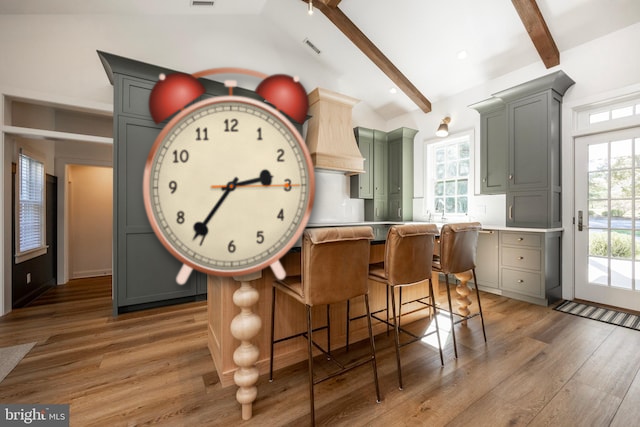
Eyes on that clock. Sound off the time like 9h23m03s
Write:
2h36m15s
